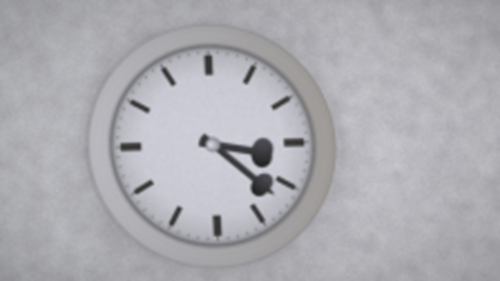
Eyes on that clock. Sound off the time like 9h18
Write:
3h22
